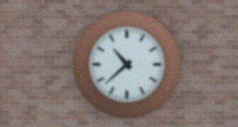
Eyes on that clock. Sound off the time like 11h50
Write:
10h38
